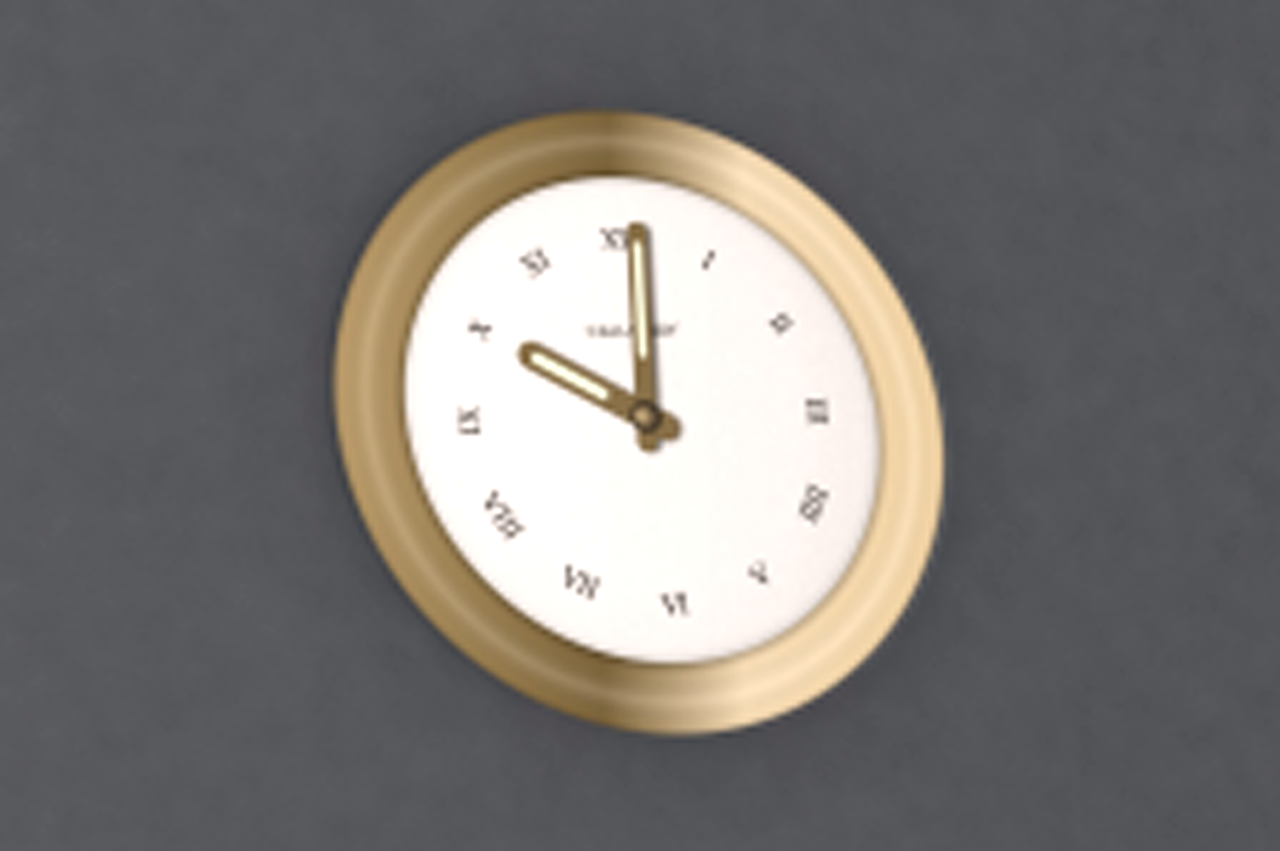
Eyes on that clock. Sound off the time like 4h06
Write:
10h01
